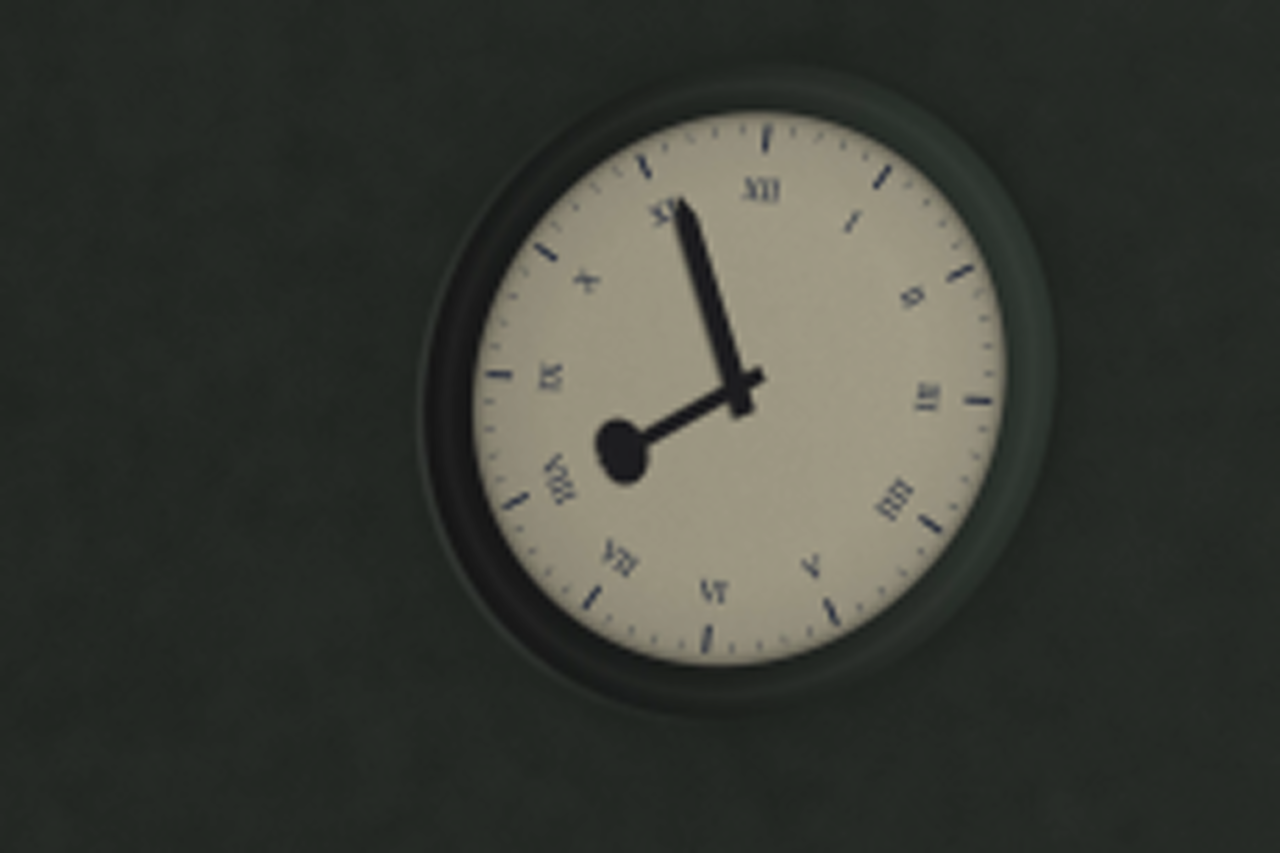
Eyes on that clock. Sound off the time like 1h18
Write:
7h56
